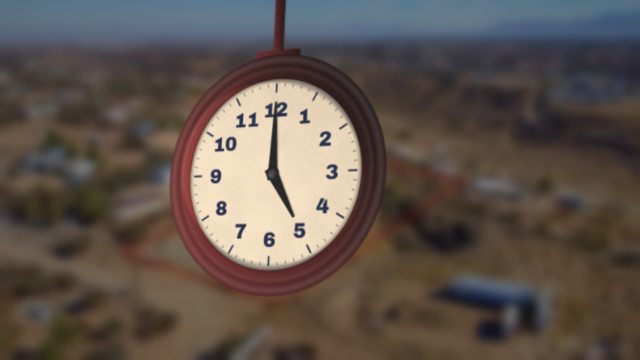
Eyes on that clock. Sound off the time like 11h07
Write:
5h00
